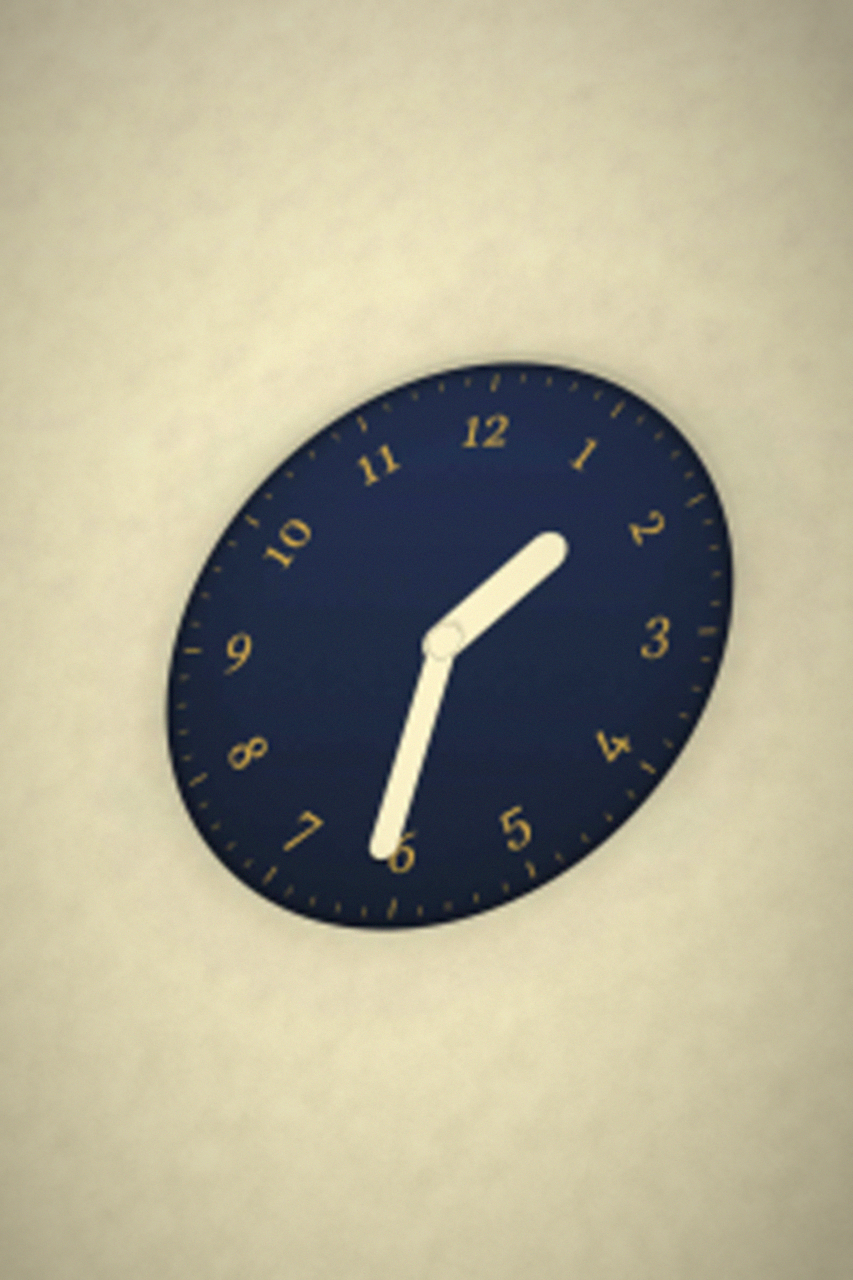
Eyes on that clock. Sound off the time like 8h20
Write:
1h31
